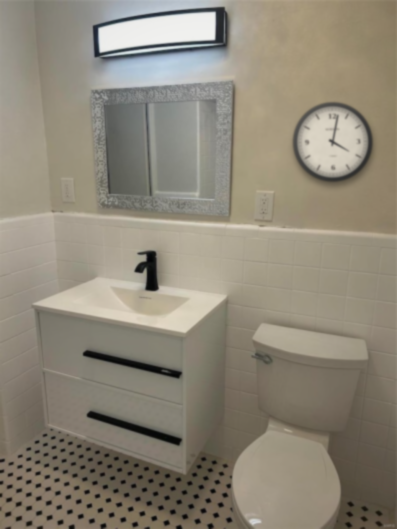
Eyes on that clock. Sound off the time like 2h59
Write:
4h02
